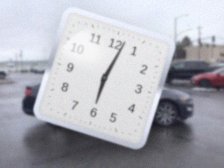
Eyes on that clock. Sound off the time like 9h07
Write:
6h02
